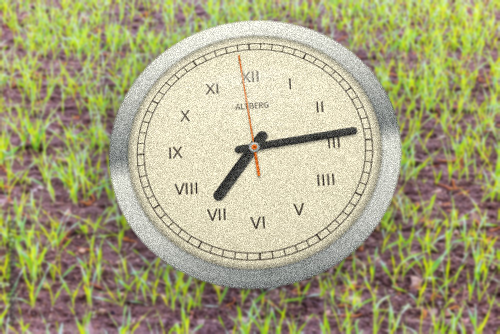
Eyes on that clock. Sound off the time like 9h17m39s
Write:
7h13m59s
